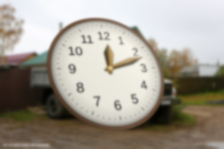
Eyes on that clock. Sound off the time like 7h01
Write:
12h12
